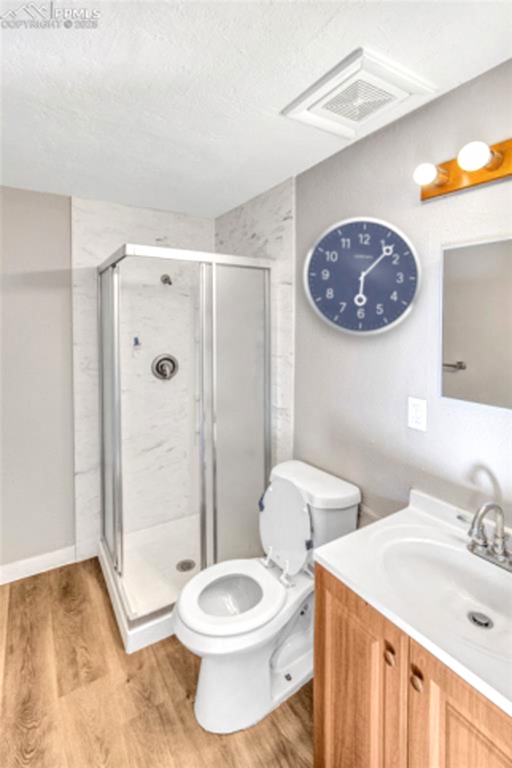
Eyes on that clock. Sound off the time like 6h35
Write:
6h07
